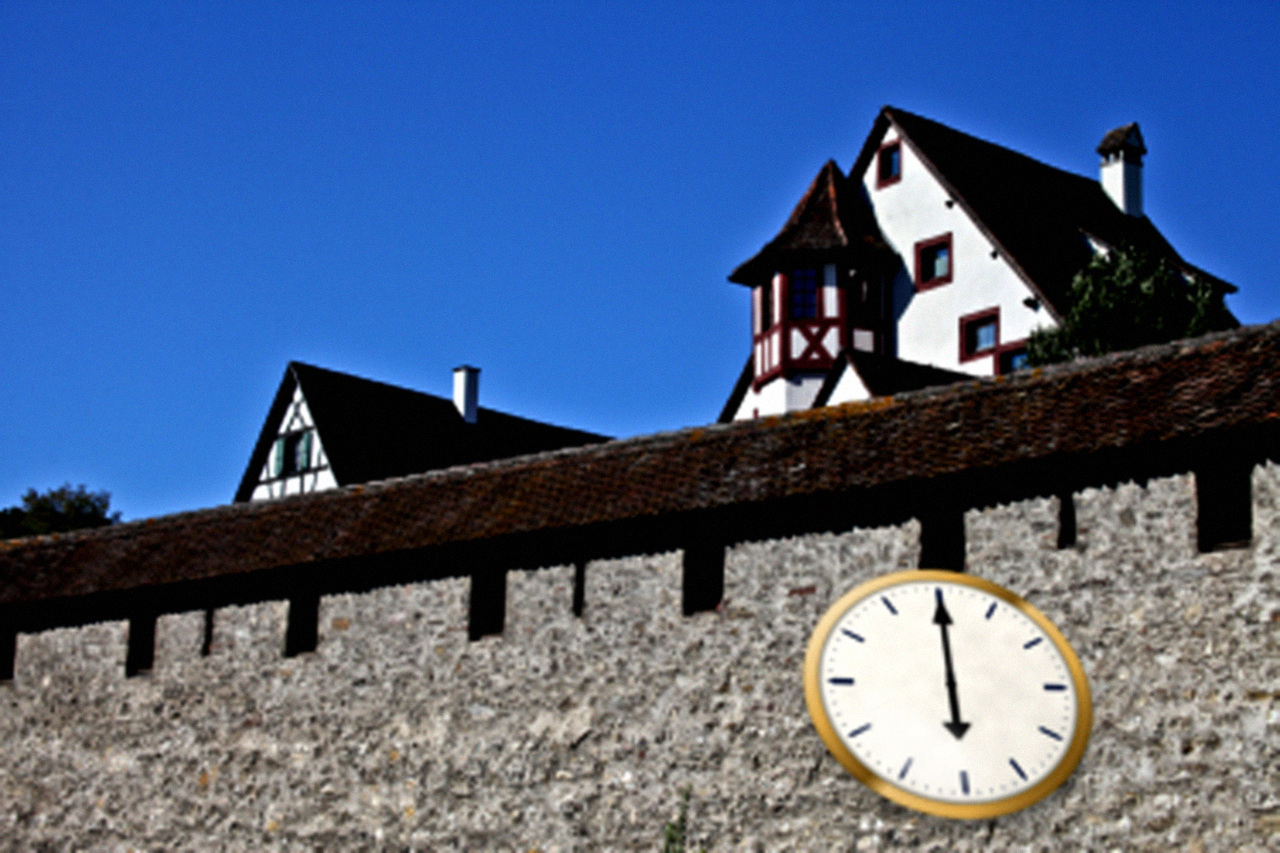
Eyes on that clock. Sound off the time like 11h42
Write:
6h00
